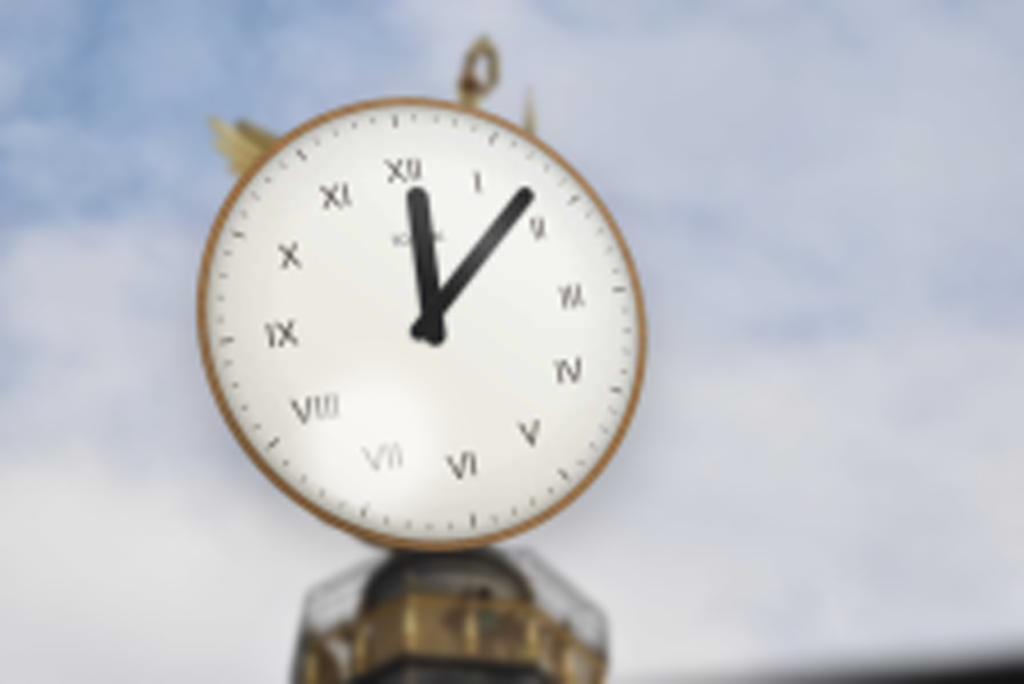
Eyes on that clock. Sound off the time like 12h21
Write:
12h08
